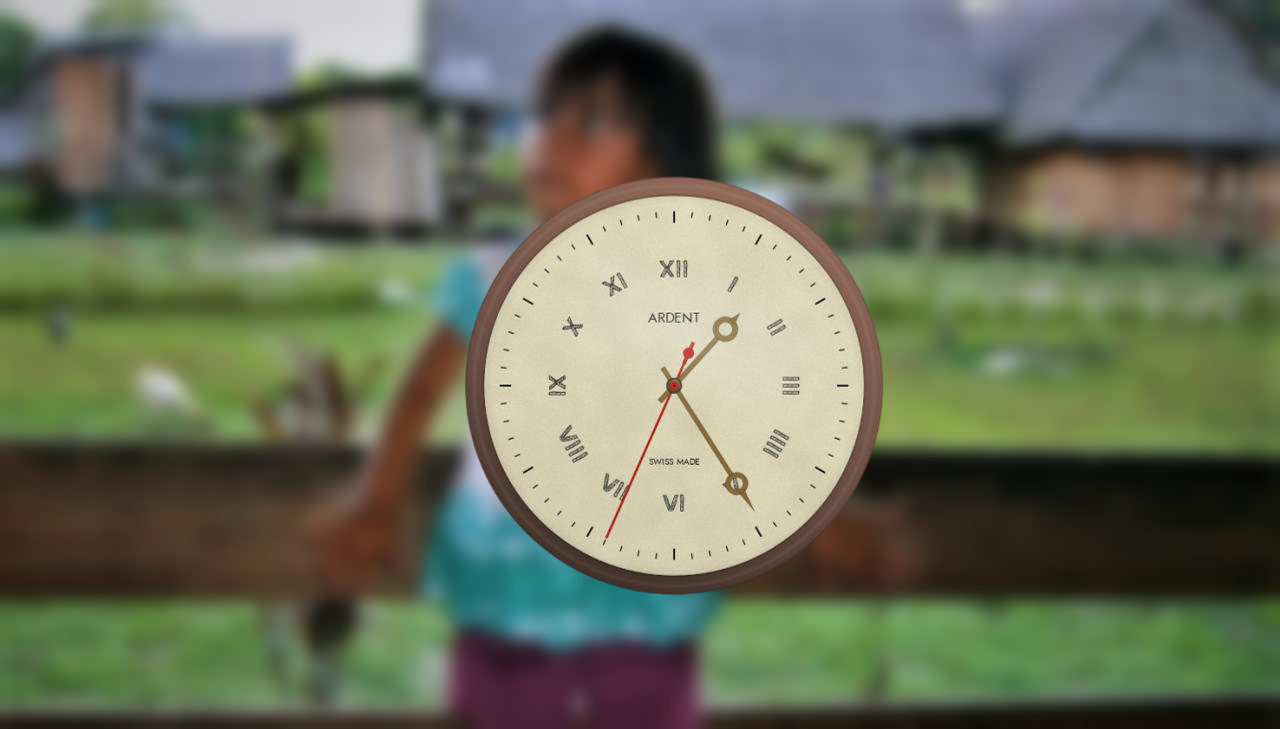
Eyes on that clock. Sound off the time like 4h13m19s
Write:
1h24m34s
